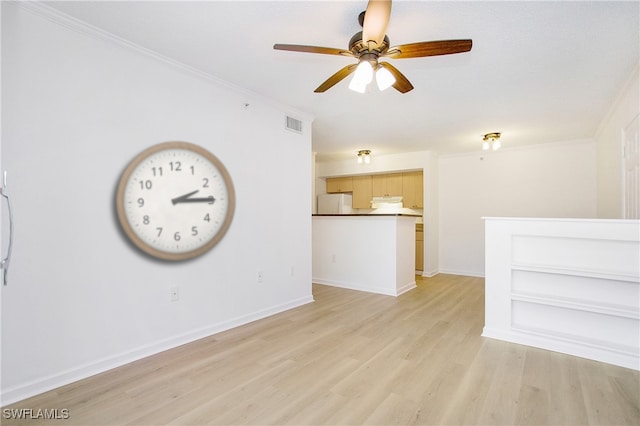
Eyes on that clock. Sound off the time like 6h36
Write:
2h15
